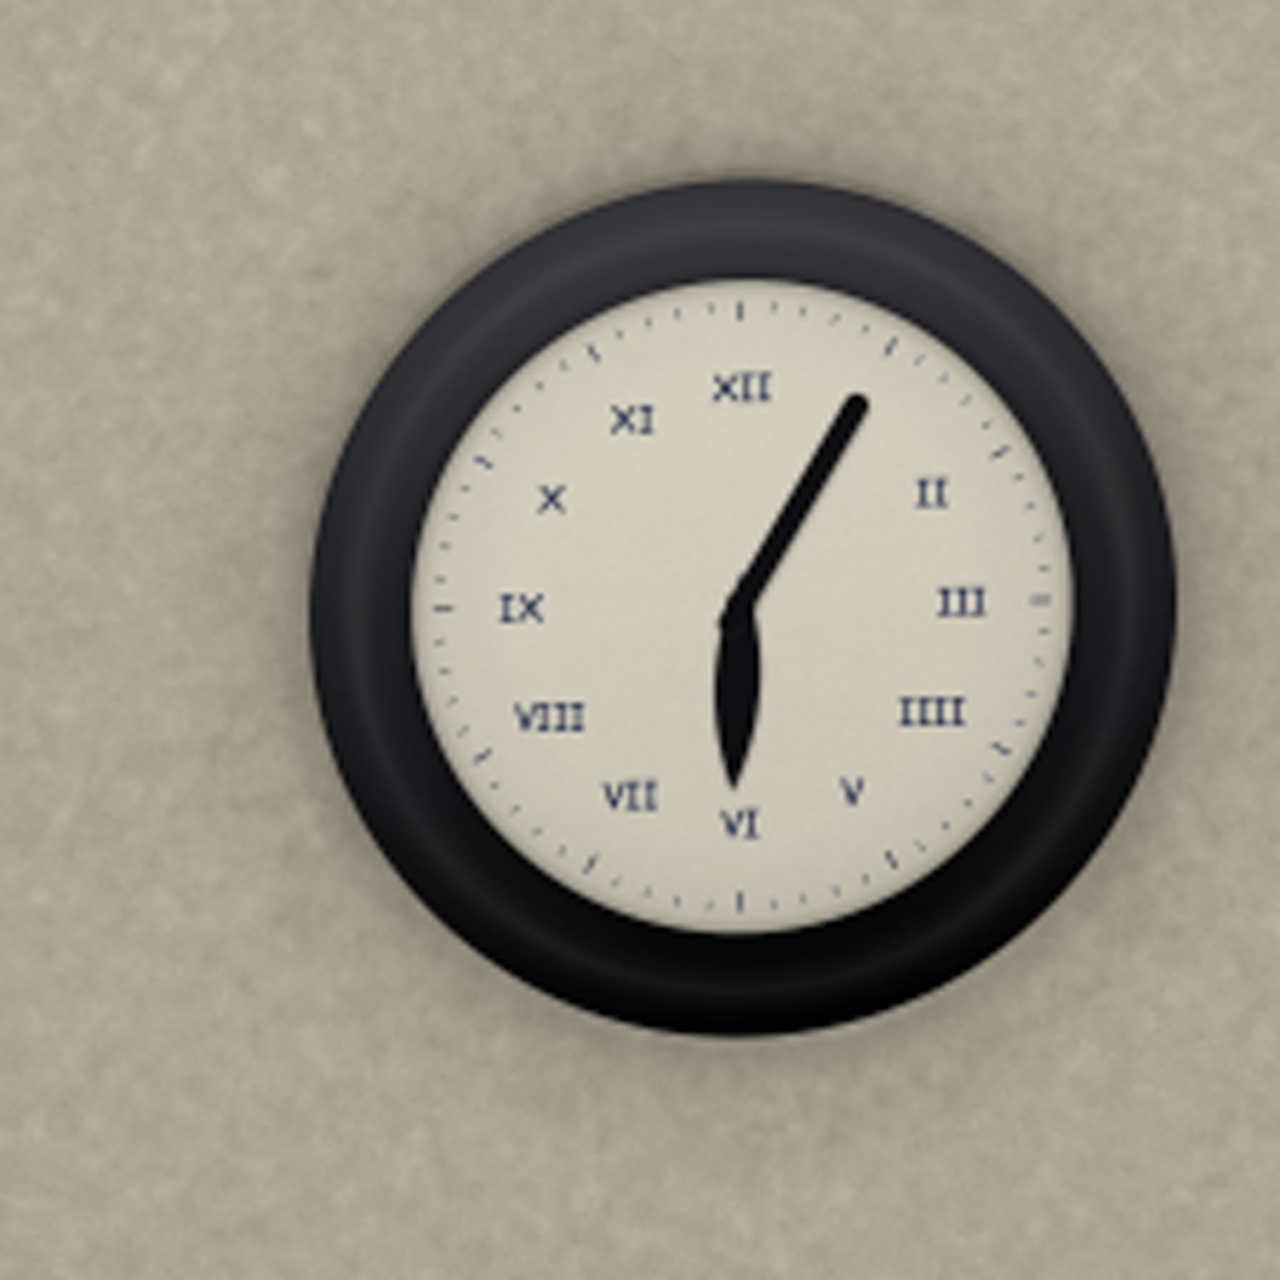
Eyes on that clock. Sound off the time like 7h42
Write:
6h05
